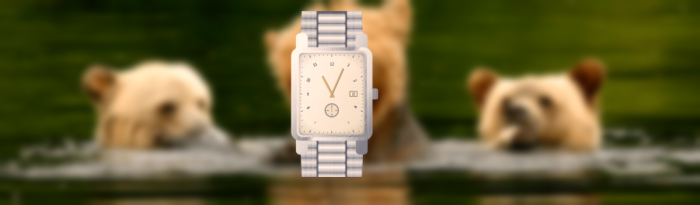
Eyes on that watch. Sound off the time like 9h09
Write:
11h04
